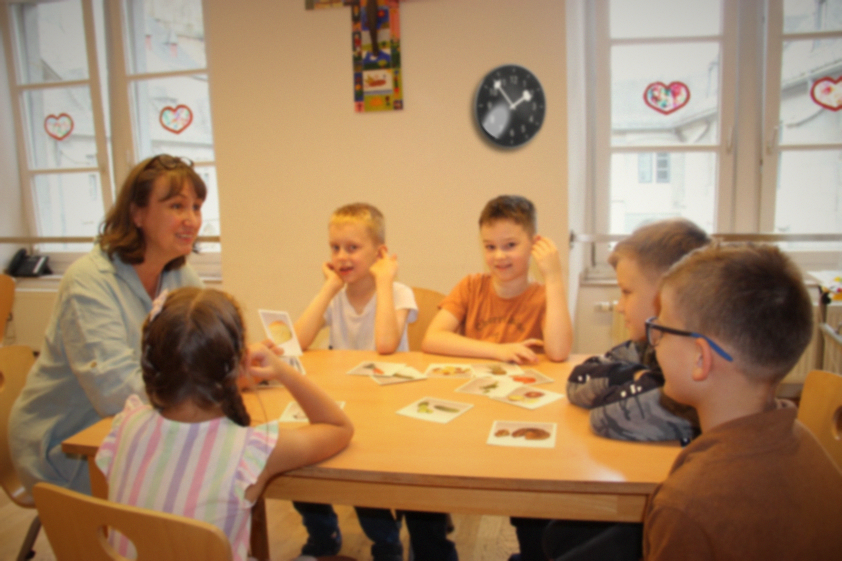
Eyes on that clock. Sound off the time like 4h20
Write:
1h53
